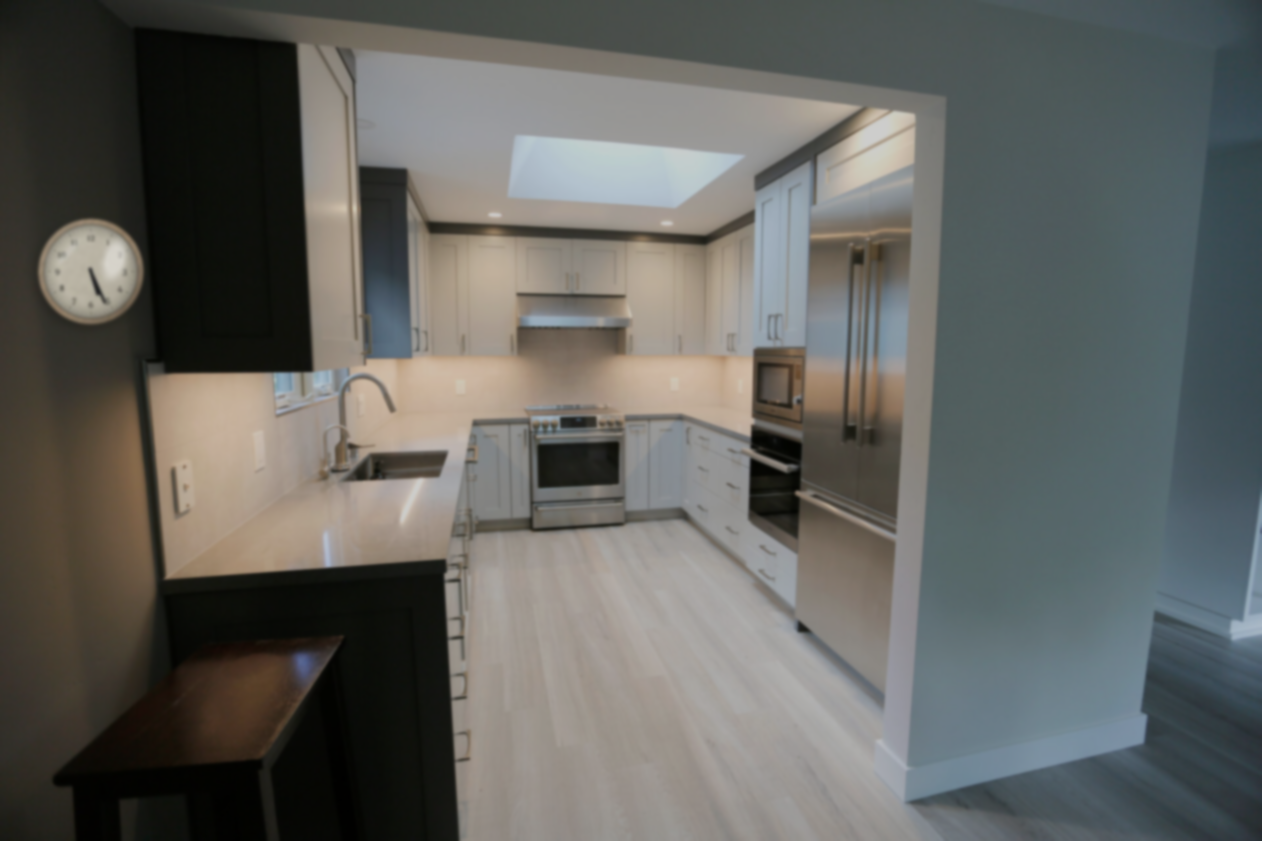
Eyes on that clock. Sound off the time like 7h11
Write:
5h26
